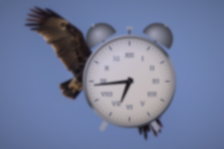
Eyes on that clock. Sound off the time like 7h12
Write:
6h44
